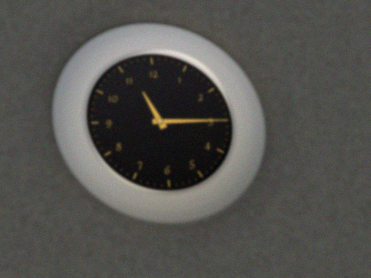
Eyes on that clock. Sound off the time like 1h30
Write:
11h15
